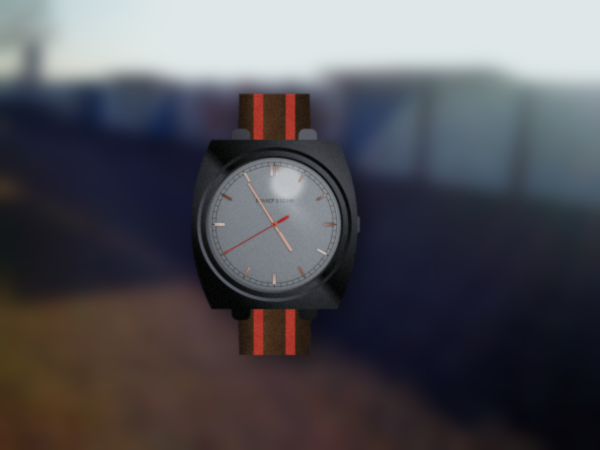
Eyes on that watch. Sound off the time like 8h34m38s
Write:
4h54m40s
